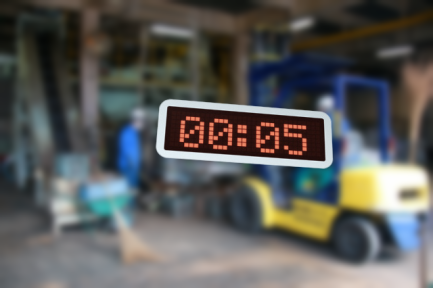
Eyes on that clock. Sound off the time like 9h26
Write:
0h05
